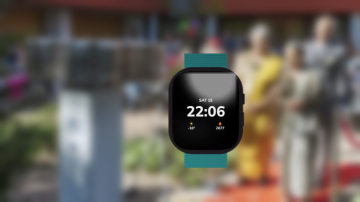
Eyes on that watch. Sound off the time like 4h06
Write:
22h06
